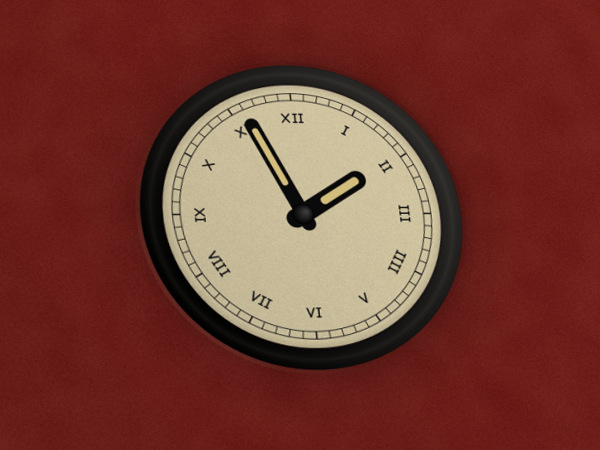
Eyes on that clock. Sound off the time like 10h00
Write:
1h56
